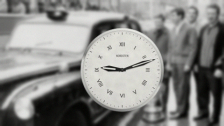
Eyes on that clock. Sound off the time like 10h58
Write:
9h12
